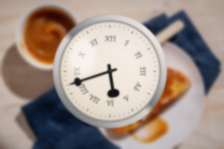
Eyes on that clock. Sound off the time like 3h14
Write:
5h42
